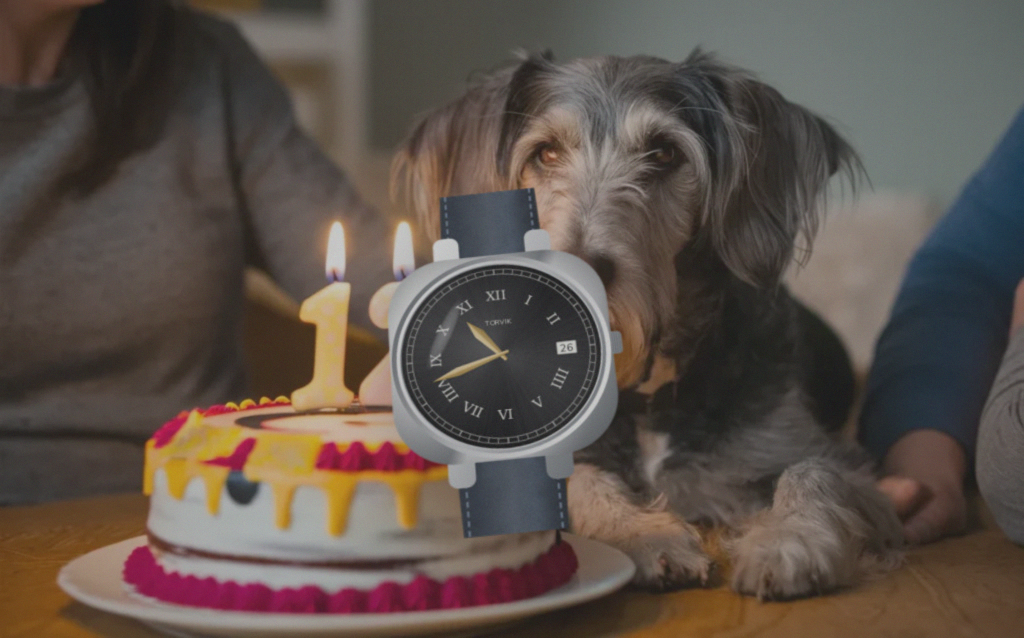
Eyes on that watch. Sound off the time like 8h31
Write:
10h42
